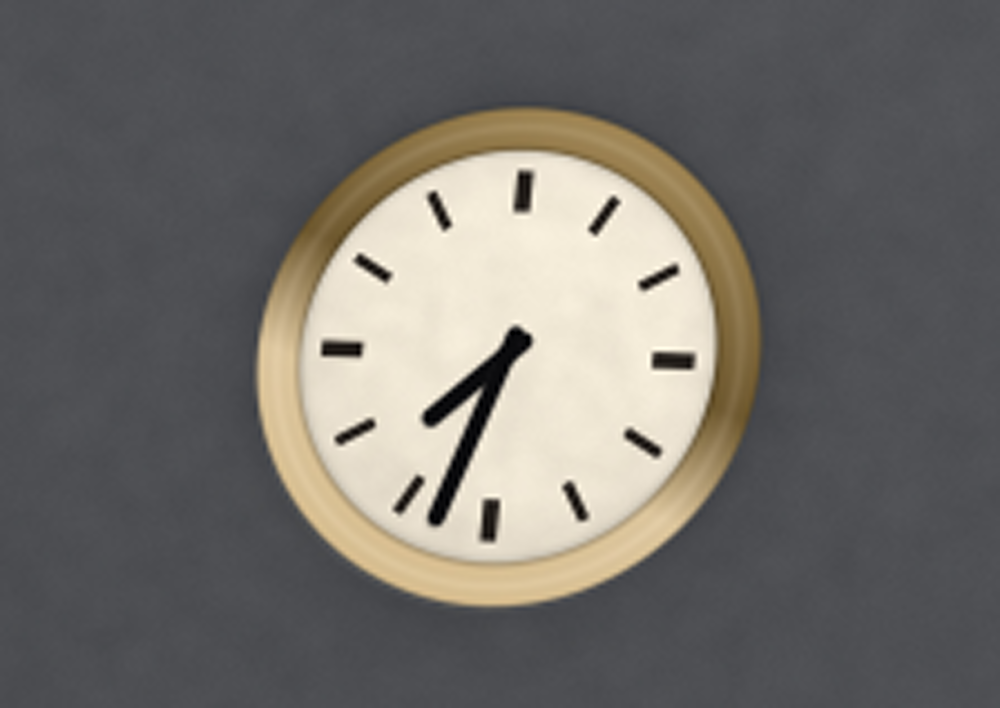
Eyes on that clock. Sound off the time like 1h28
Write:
7h33
